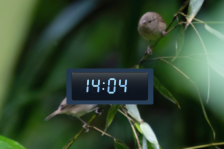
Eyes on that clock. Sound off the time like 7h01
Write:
14h04
